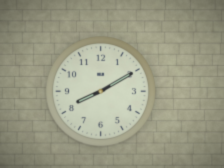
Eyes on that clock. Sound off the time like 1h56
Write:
8h10
